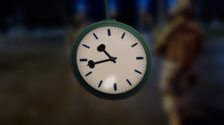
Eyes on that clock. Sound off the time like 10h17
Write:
10h43
